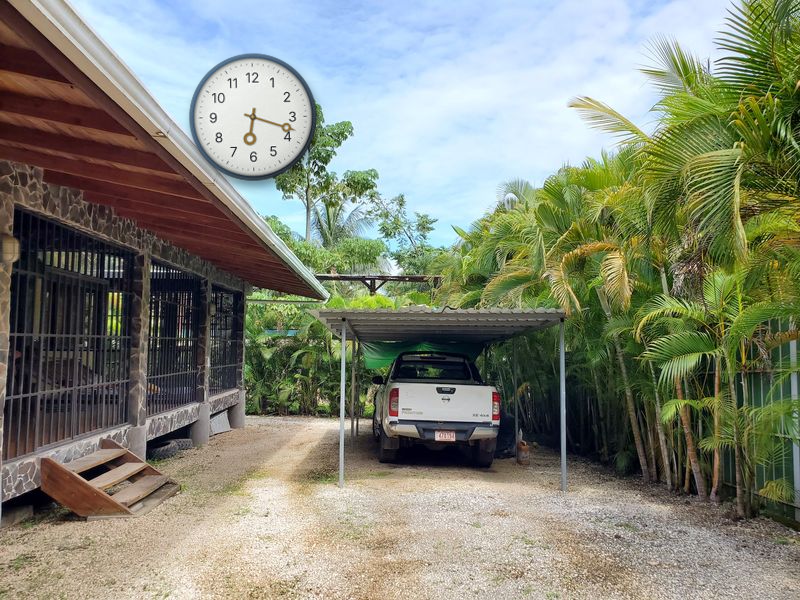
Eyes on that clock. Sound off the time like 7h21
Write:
6h18
